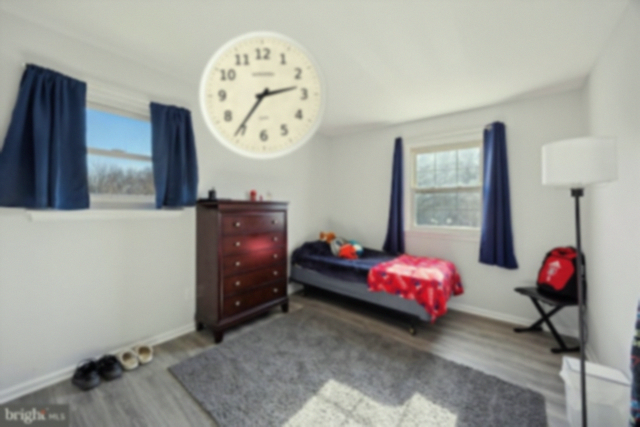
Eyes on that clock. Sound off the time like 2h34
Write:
2h36
